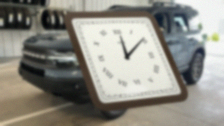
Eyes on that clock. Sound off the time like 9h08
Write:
12h09
